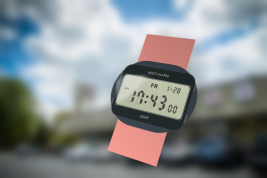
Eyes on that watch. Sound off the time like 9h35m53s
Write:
17h43m00s
